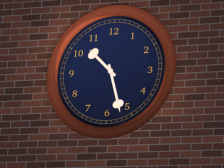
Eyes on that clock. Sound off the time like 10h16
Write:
10h27
